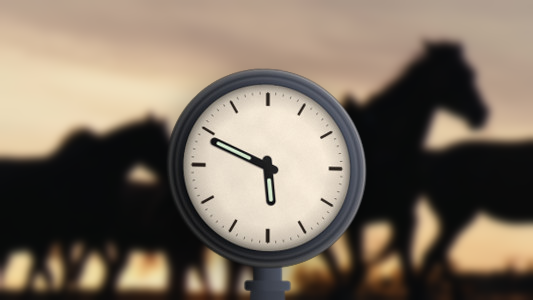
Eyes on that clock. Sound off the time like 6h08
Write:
5h49
